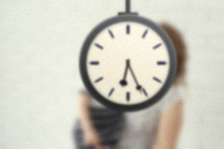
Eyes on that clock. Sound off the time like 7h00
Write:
6h26
